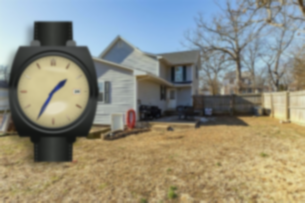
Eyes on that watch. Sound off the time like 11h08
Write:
1h35
